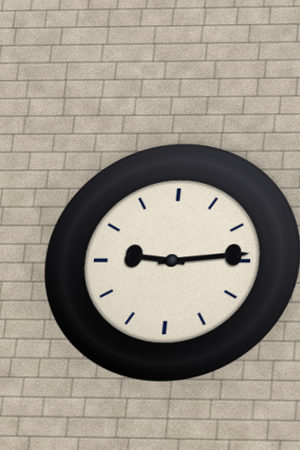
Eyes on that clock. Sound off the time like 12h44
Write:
9h14
